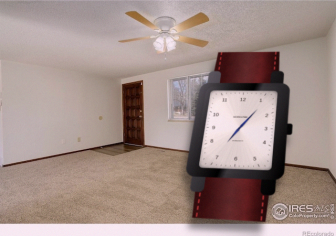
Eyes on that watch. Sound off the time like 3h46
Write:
7h06
